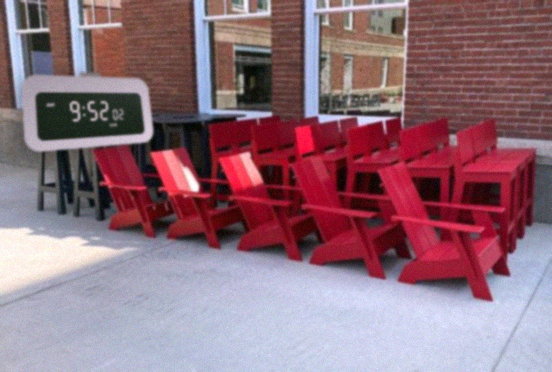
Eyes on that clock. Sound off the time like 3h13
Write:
9h52
